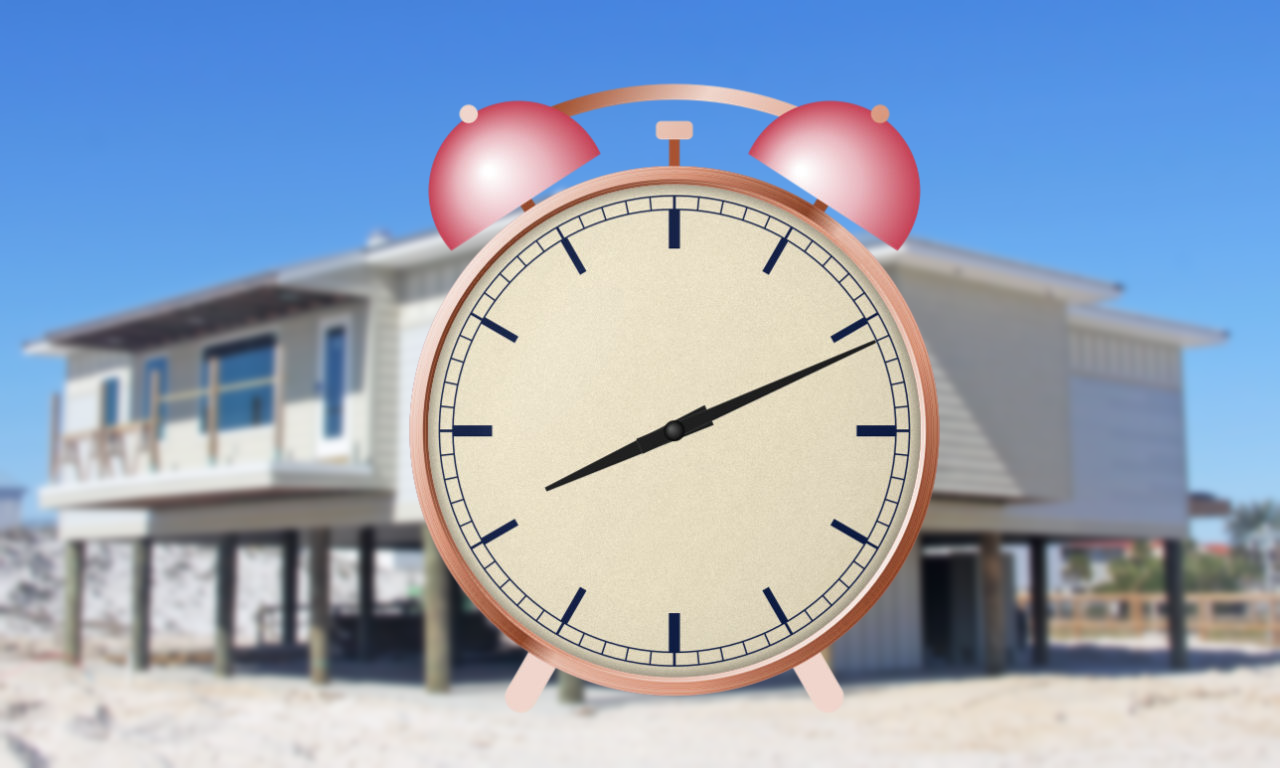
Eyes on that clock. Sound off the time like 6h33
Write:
8h11
